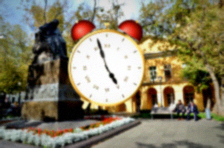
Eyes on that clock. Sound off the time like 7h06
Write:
4h57
